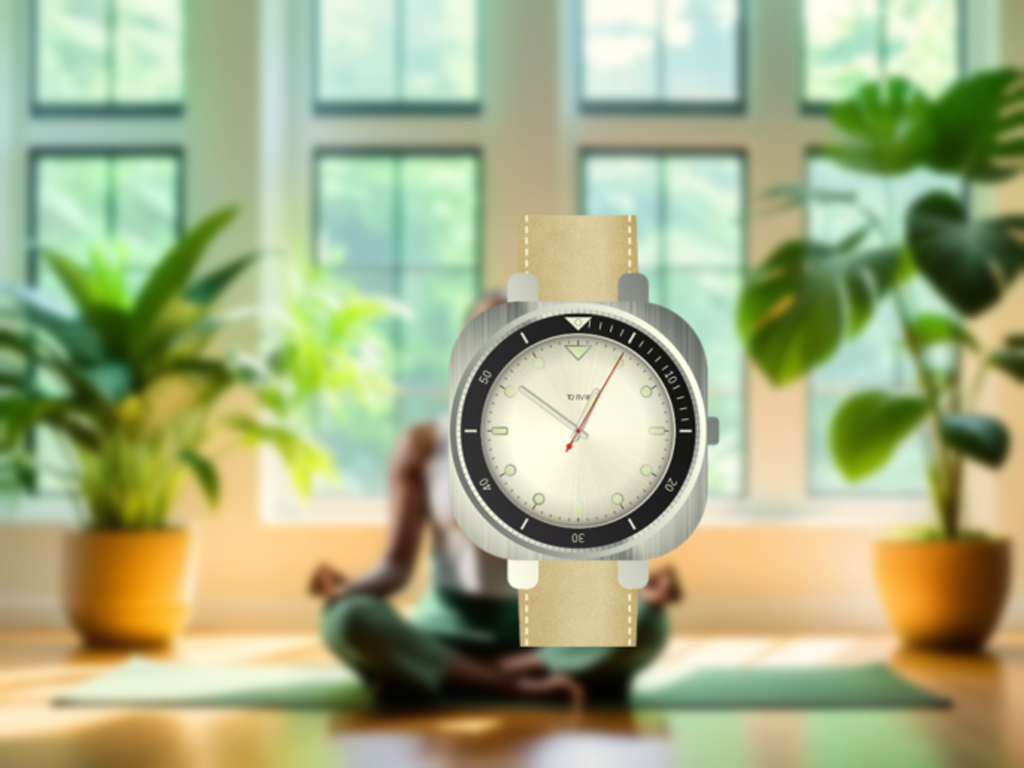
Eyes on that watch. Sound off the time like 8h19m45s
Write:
12h51m05s
